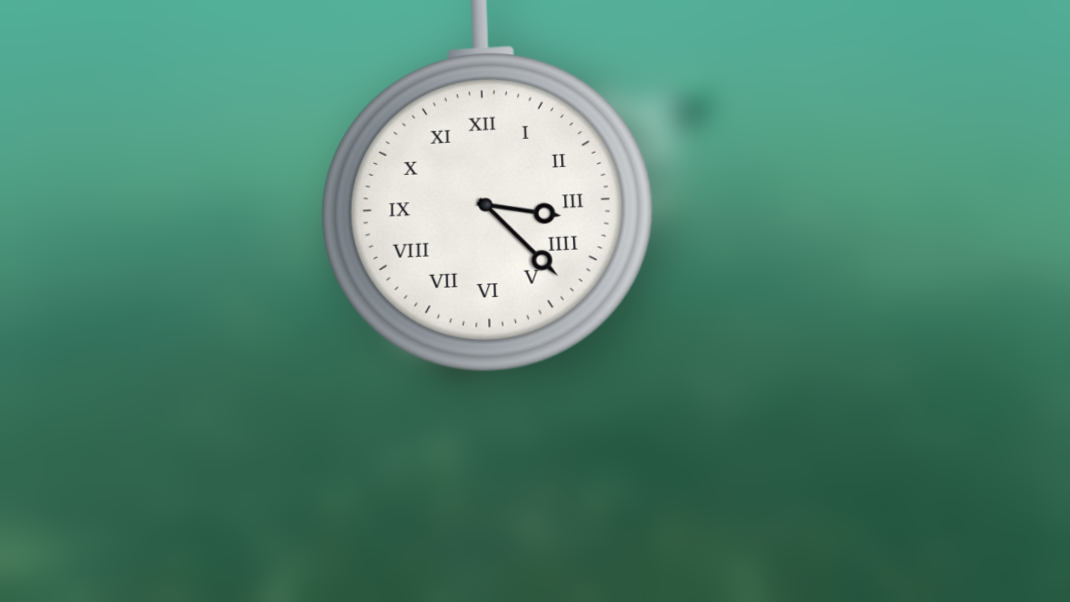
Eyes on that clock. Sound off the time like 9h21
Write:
3h23
